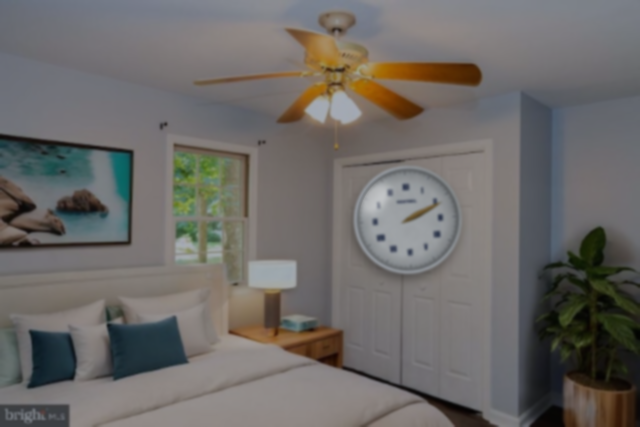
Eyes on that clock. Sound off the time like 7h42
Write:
2h11
